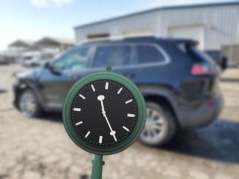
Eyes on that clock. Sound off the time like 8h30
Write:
11h25
